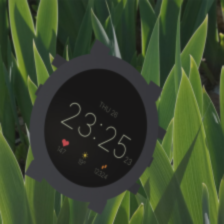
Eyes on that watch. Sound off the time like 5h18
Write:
23h25
